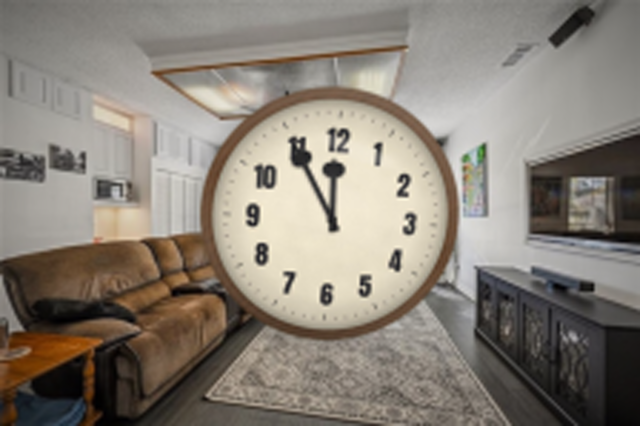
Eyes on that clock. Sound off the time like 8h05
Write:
11h55
